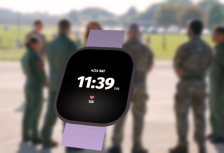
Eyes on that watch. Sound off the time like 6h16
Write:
11h39
